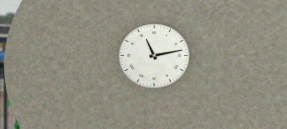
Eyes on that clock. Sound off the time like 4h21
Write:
11h13
